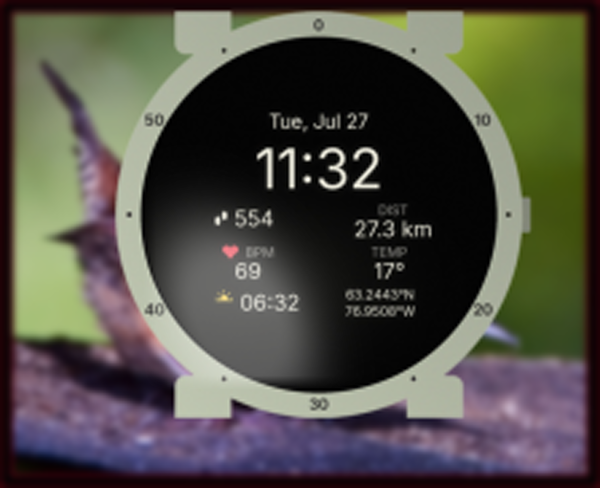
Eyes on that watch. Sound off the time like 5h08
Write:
11h32
